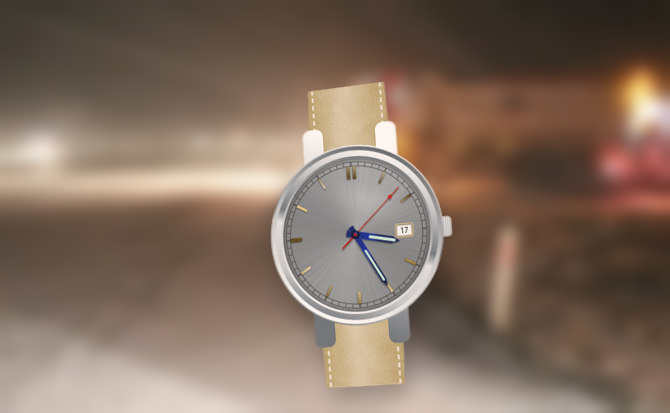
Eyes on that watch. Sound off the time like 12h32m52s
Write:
3h25m08s
